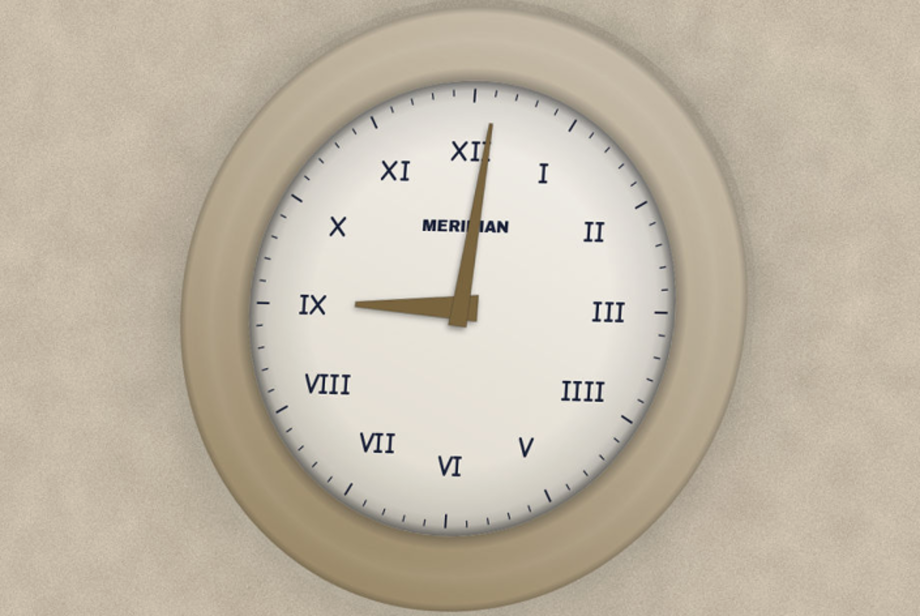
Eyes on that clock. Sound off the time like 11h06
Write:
9h01
